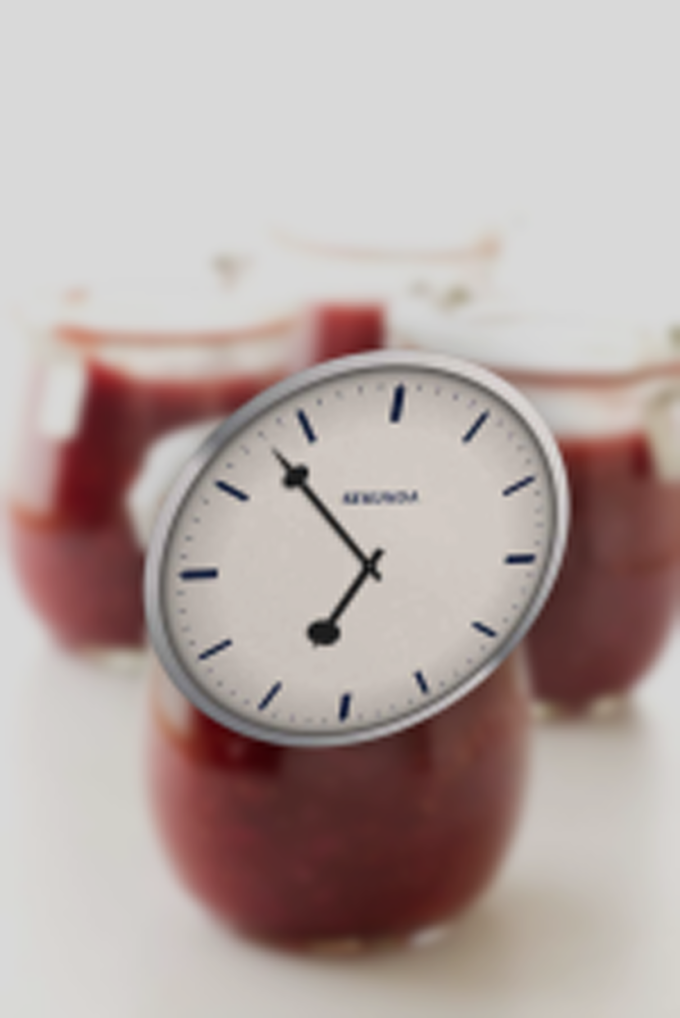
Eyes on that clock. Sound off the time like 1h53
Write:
6h53
